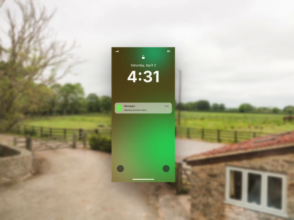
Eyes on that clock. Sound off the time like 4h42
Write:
4h31
